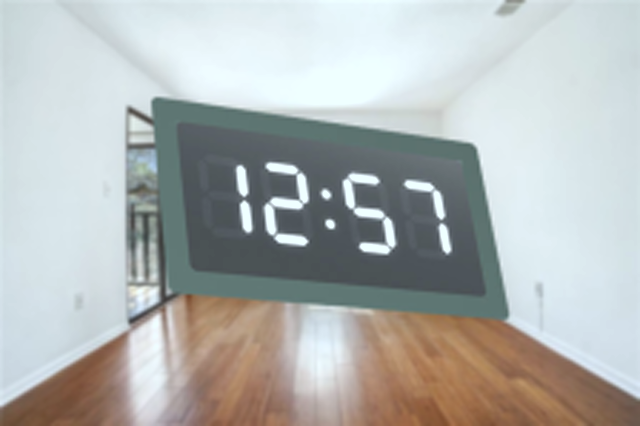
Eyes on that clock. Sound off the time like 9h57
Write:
12h57
